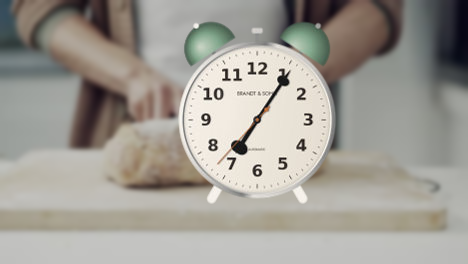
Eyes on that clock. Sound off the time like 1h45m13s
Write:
7h05m37s
